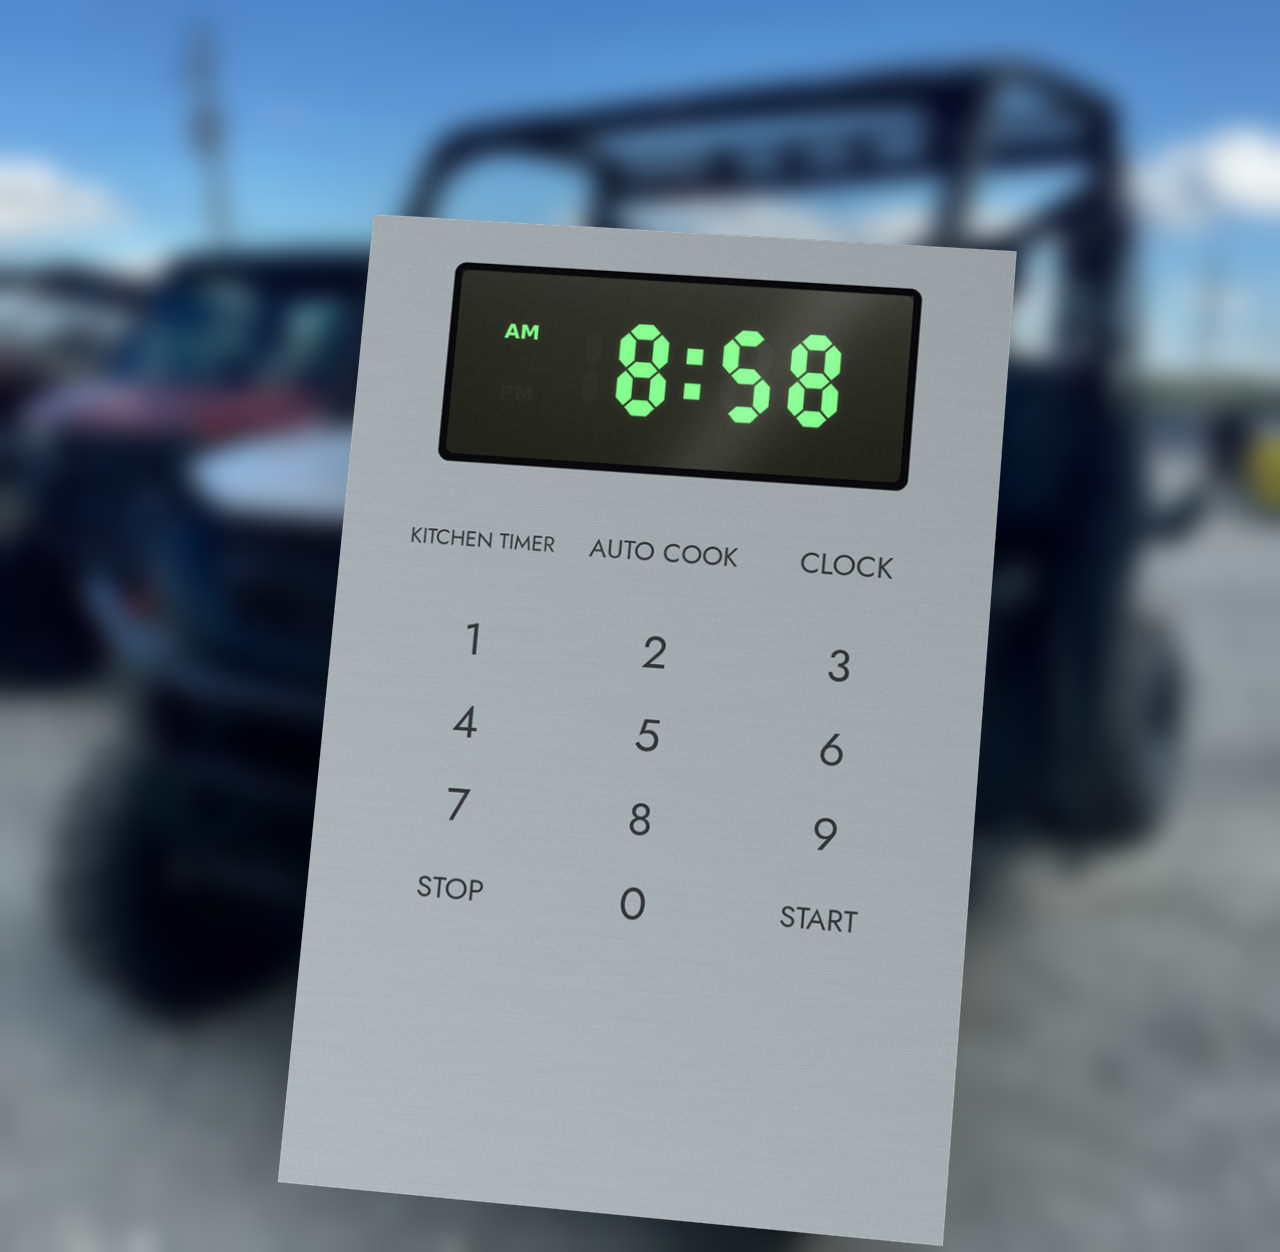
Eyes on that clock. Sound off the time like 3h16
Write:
8h58
